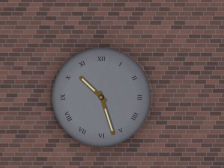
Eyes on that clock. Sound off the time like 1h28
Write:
10h27
